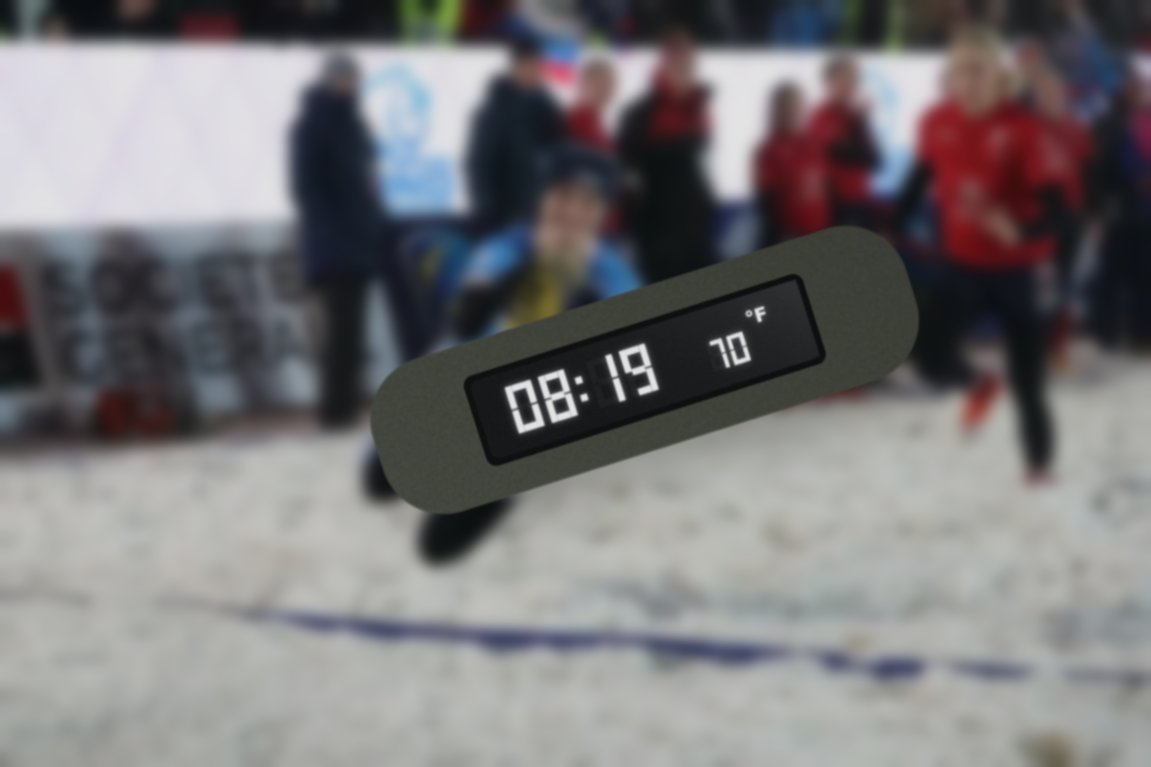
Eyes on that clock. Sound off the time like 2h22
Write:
8h19
